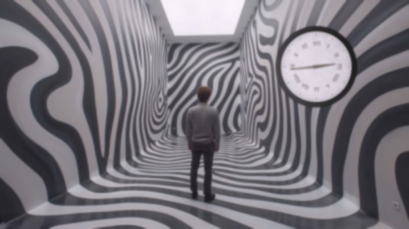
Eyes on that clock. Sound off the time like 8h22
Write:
2h44
